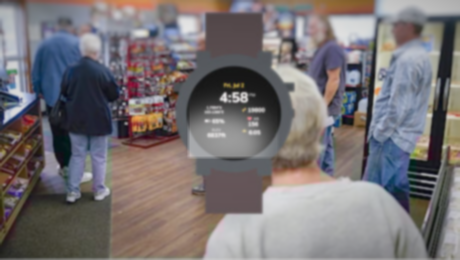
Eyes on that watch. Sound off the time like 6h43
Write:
4h58
